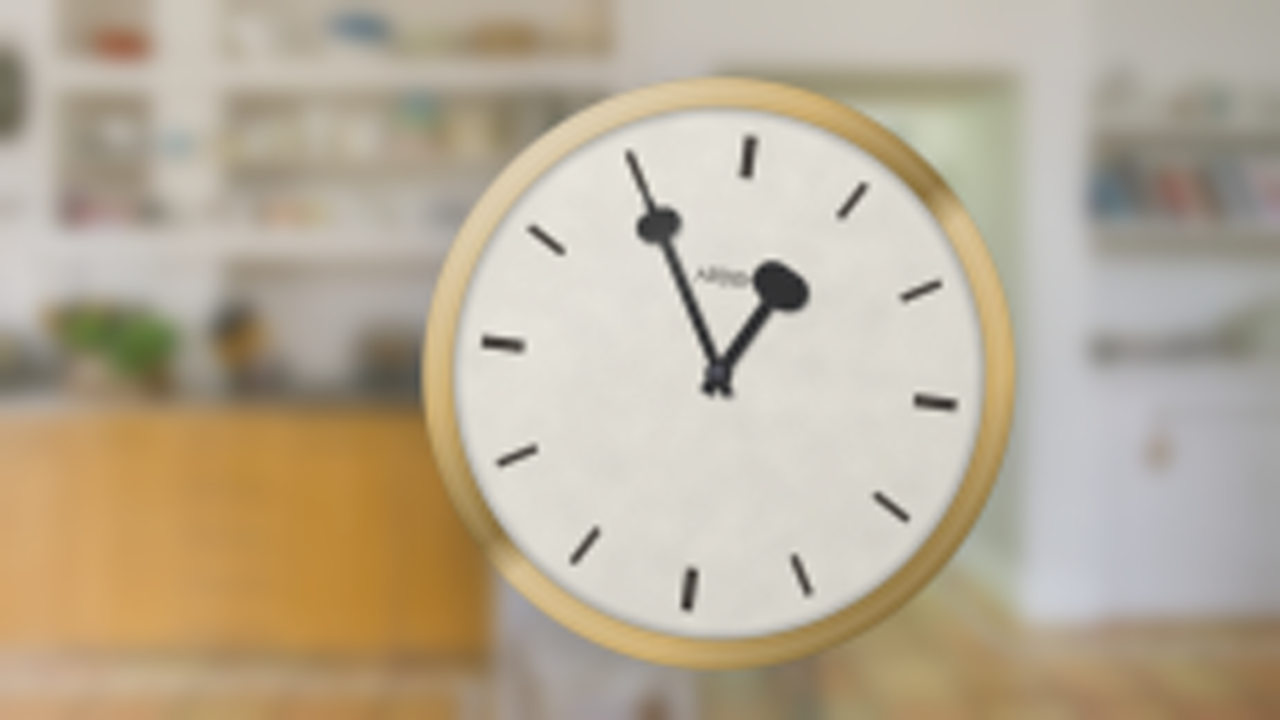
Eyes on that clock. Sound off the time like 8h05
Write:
12h55
